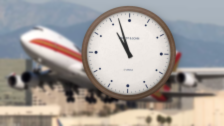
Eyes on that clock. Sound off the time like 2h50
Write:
10h57
